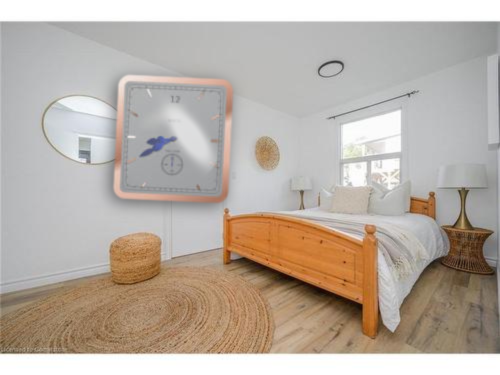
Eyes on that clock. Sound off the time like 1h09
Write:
8h40
